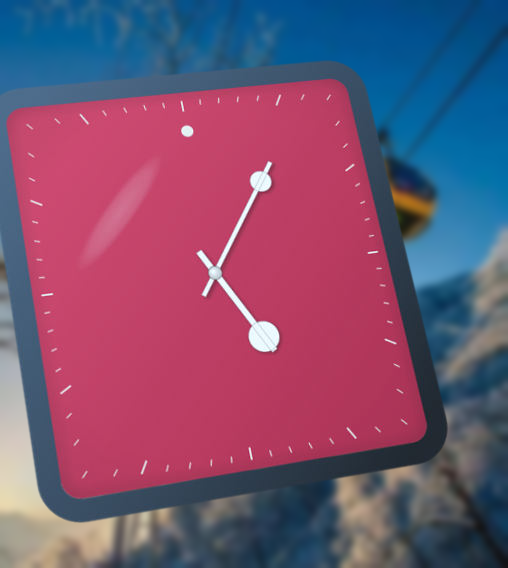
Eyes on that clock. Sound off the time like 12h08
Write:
5h06
